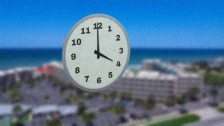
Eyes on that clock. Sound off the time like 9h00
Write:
4h00
